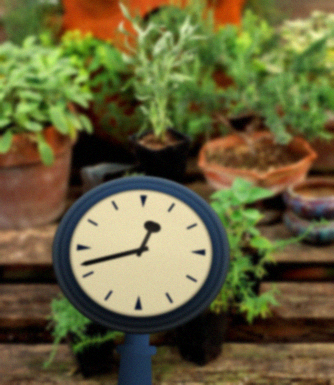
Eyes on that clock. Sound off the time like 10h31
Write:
12h42
